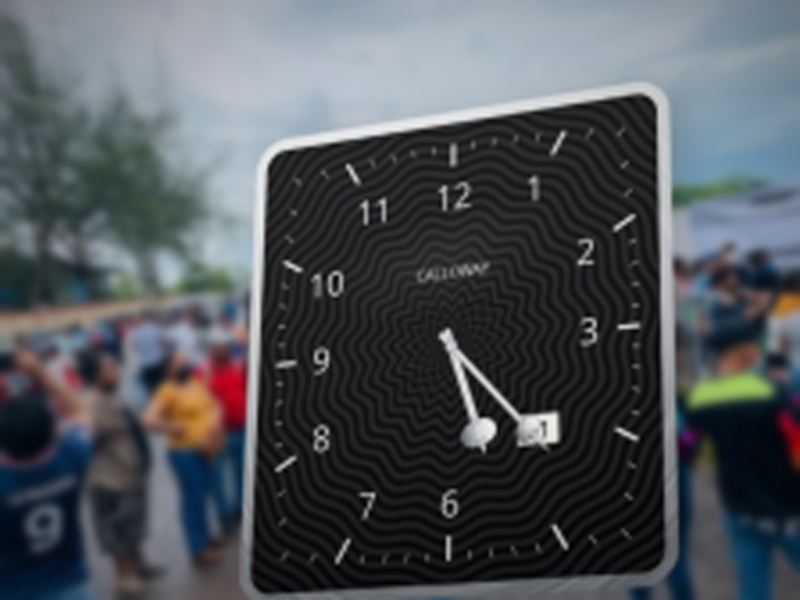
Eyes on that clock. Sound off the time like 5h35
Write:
5h23
